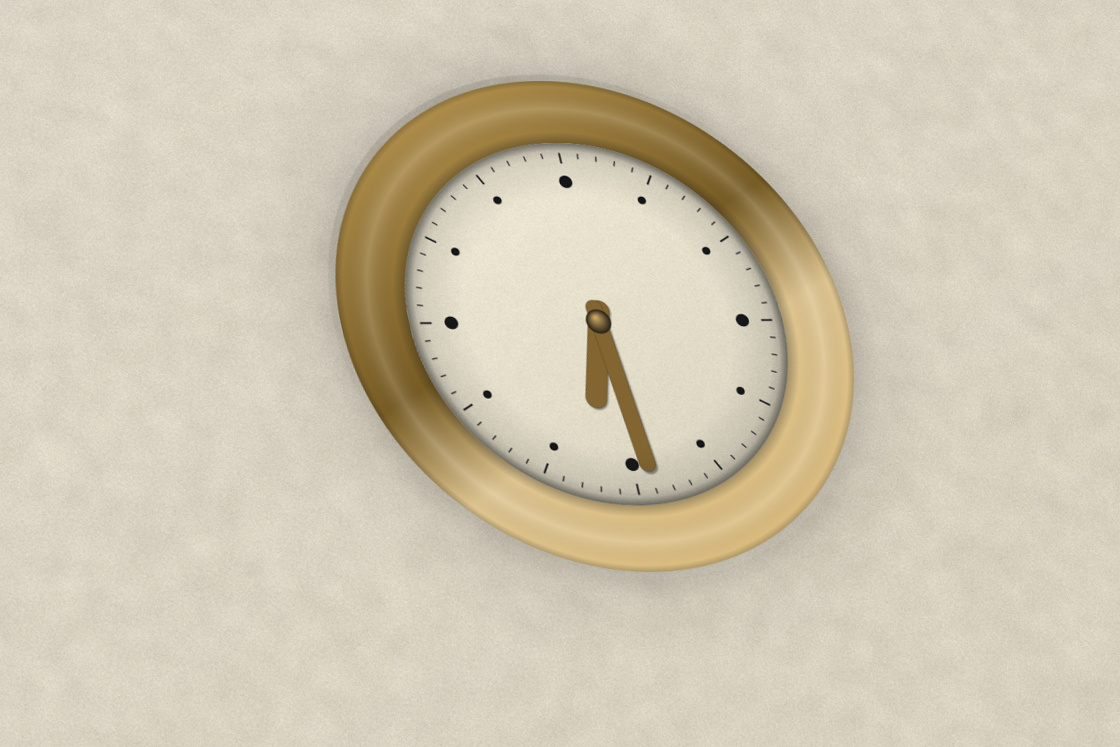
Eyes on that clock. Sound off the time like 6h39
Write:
6h29
